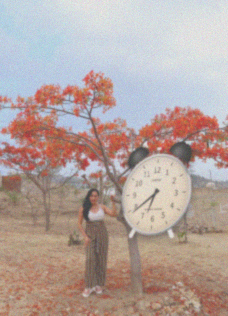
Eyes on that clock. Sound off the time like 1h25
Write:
6h39
